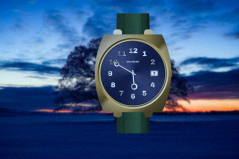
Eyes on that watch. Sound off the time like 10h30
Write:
5h50
